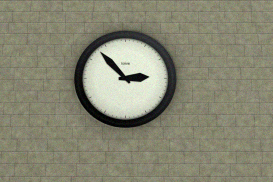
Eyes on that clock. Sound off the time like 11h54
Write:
2h53
